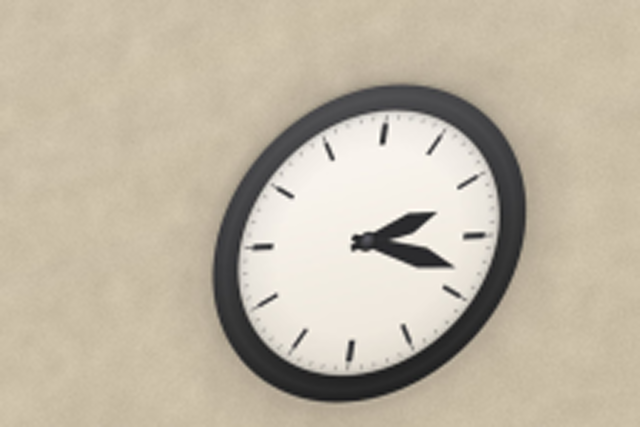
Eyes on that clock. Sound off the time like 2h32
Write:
2h18
